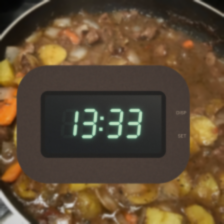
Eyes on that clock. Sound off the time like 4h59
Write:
13h33
